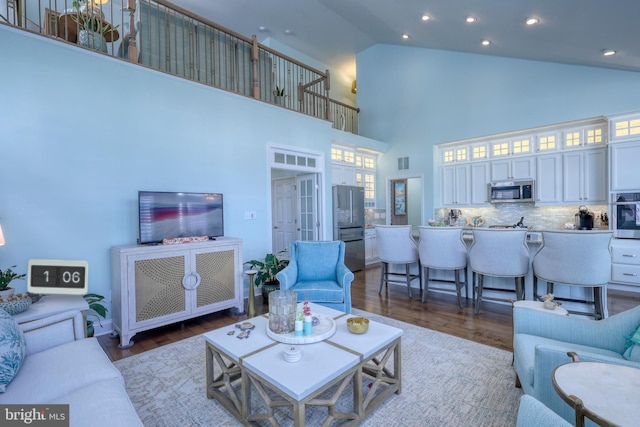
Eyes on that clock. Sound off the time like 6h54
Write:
1h06
